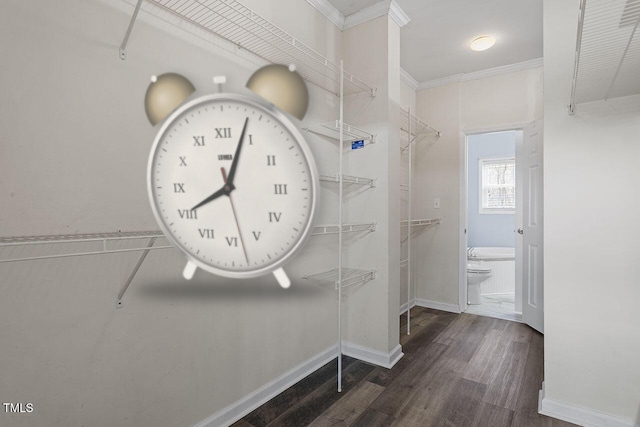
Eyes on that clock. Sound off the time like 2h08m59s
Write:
8h03m28s
